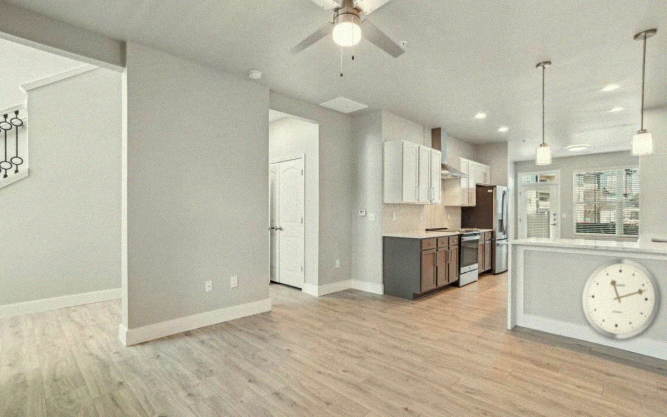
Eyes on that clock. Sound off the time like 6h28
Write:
11h12
